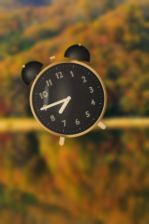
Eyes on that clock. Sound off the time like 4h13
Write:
7h45
